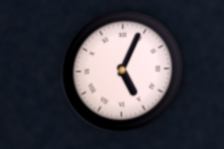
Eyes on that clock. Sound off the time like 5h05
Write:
5h04
